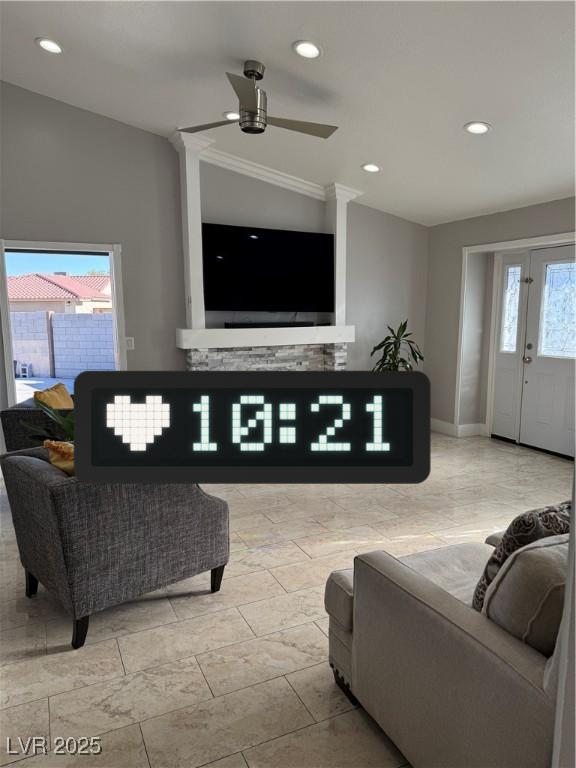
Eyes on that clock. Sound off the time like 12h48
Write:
10h21
